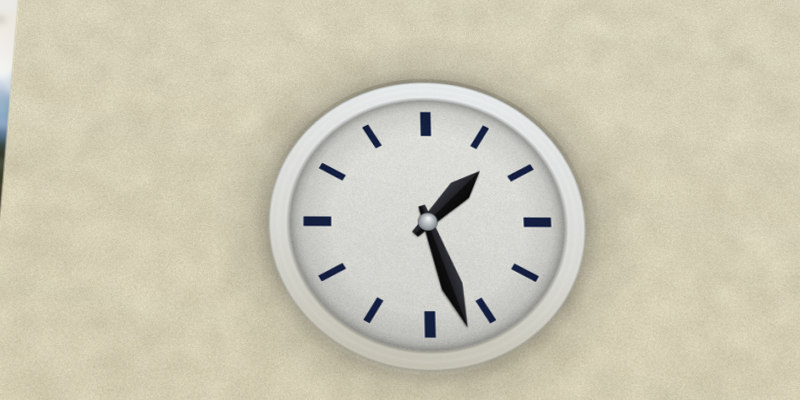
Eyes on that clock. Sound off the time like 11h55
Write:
1h27
